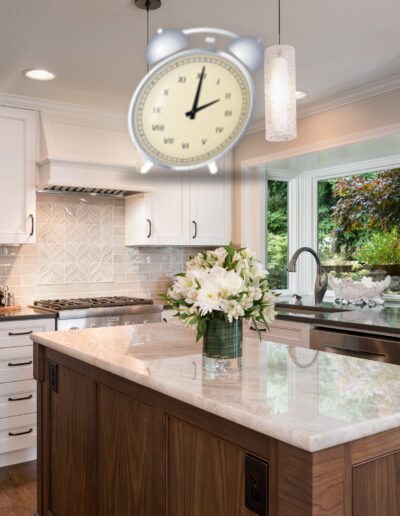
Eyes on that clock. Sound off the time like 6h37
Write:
2h00
